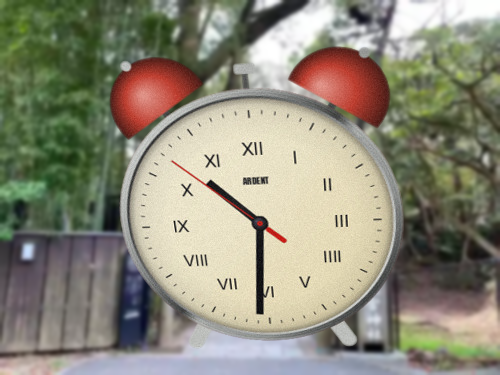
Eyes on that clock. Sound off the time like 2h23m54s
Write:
10h30m52s
